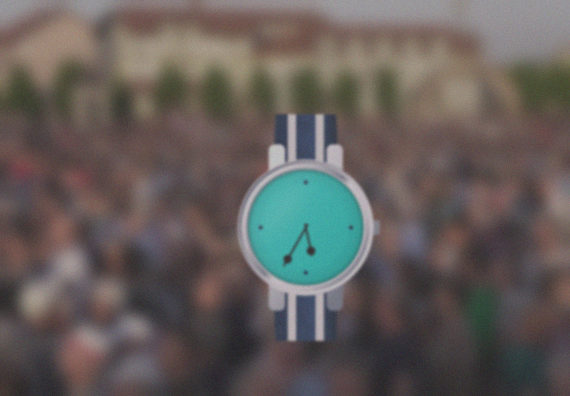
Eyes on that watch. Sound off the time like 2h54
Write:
5h35
